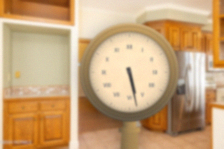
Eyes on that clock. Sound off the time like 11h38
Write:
5h28
